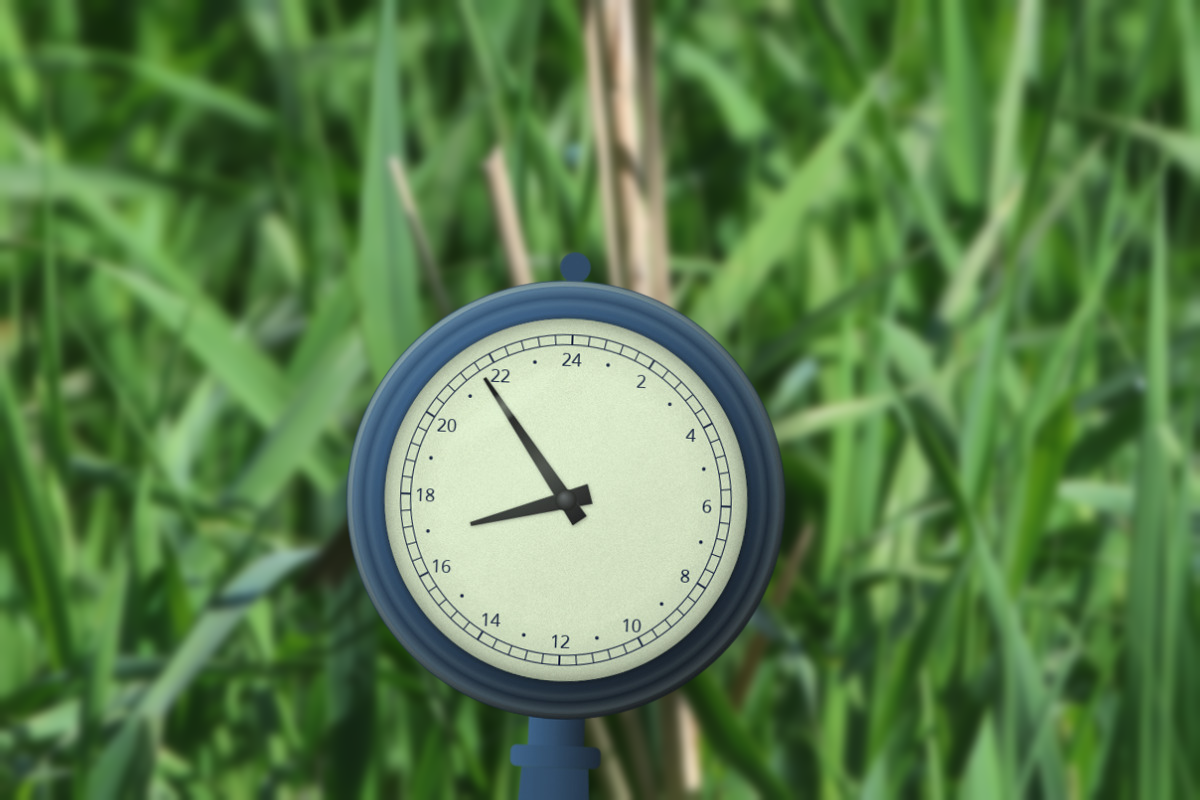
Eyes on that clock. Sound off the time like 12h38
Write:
16h54
